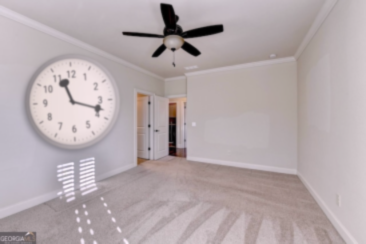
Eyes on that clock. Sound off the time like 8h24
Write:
11h18
